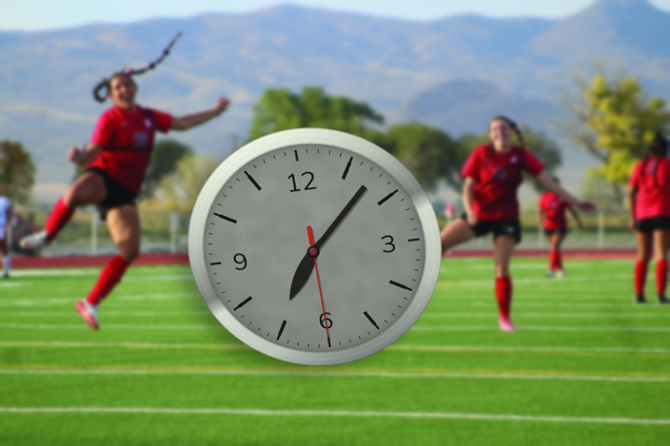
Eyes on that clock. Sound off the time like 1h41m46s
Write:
7h07m30s
